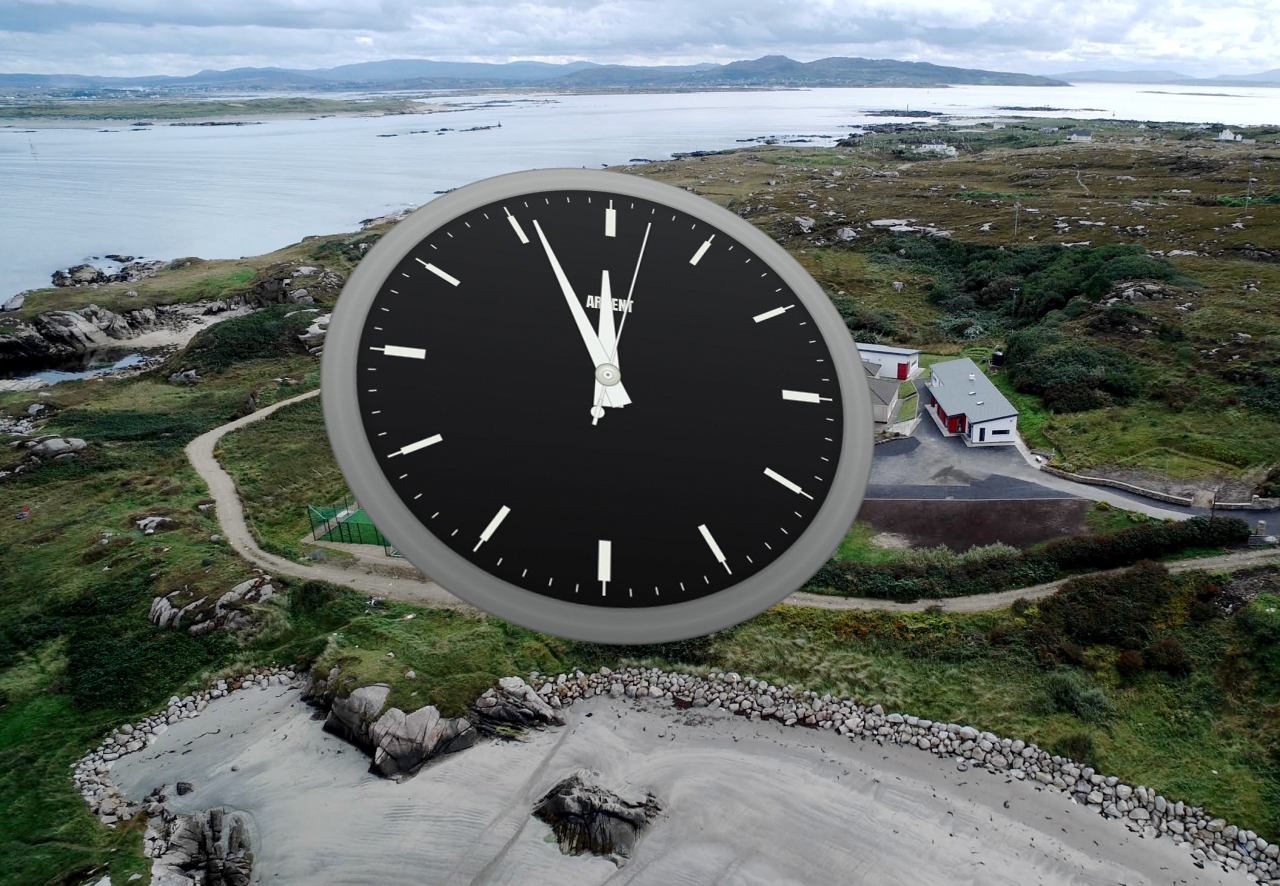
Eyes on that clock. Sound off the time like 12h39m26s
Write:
11h56m02s
